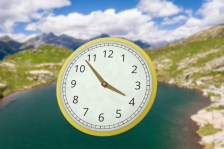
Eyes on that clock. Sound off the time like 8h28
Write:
3h53
